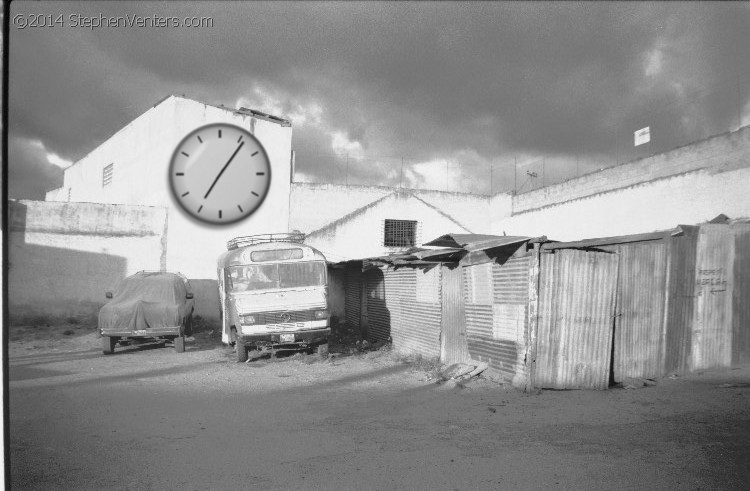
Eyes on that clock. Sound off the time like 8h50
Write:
7h06
